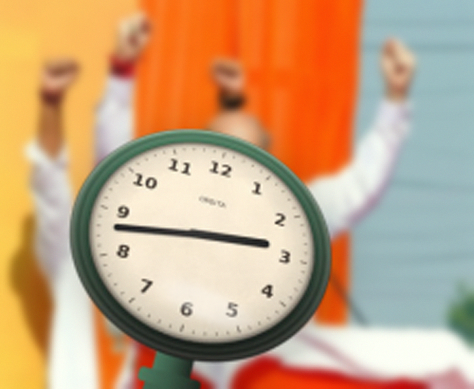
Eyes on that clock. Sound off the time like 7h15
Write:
2h43
